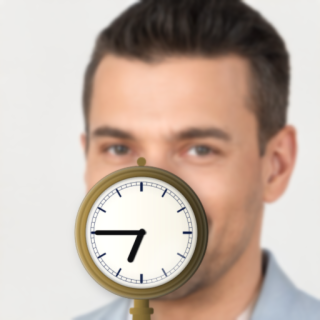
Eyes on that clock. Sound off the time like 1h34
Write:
6h45
